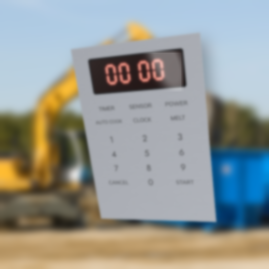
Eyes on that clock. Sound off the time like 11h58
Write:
0h00
